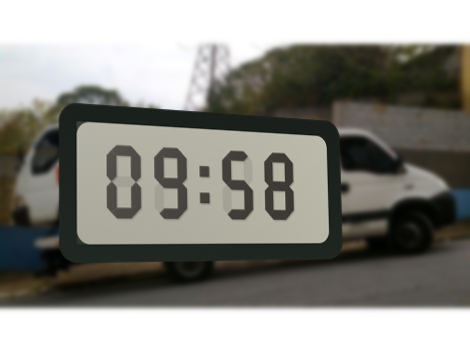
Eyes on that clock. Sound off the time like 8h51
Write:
9h58
